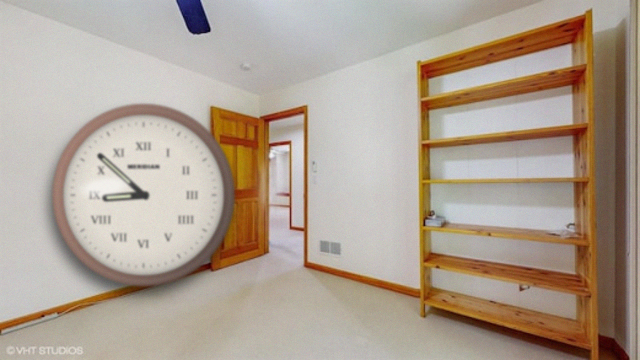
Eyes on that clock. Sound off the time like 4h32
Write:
8h52
